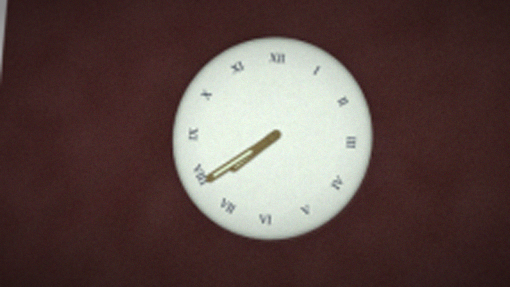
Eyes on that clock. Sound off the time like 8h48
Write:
7h39
